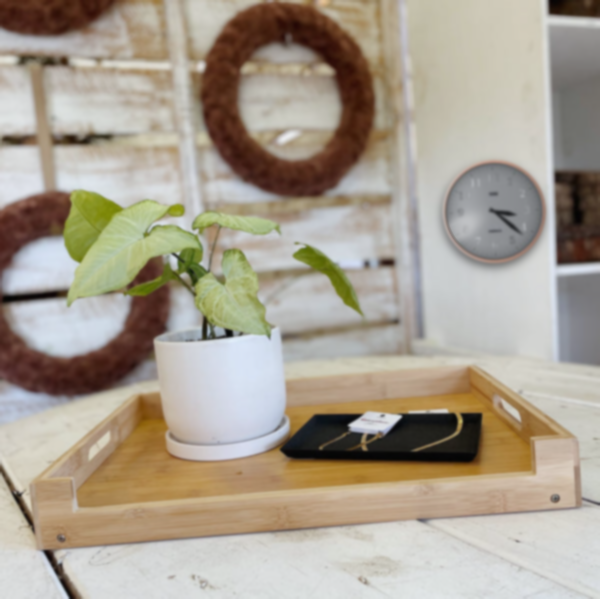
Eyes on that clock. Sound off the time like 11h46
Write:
3h22
